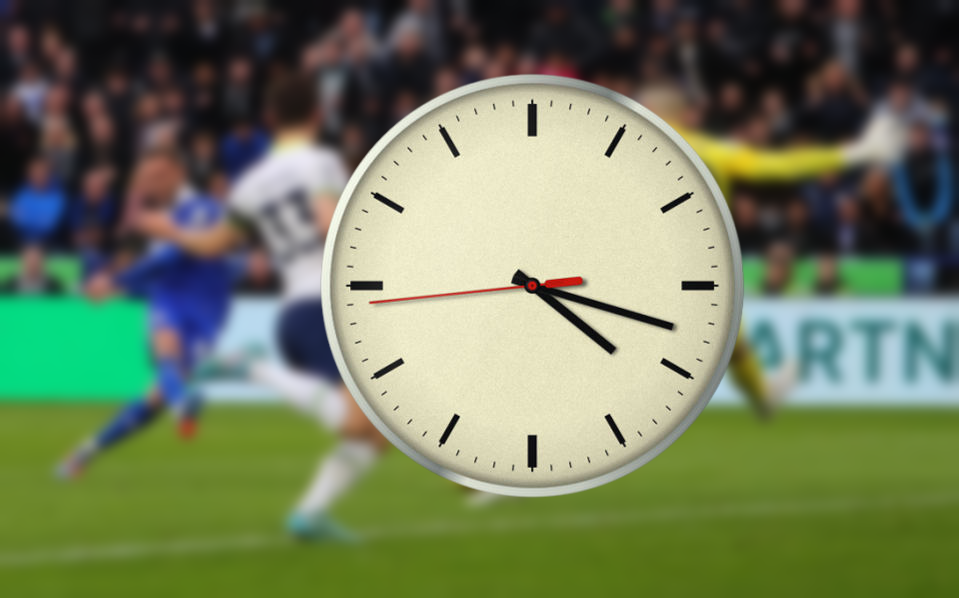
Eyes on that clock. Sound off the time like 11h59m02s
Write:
4h17m44s
